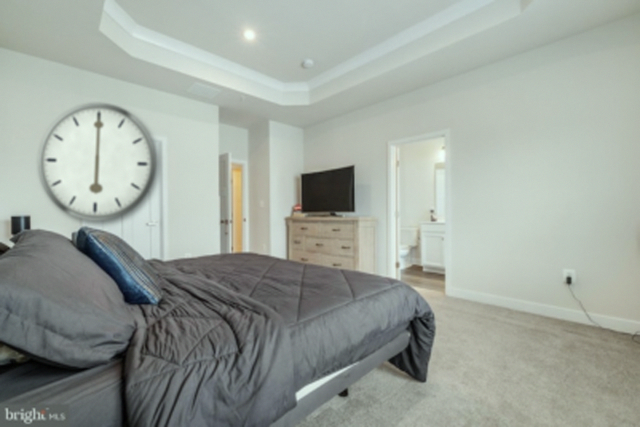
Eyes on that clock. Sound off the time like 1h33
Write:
6h00
